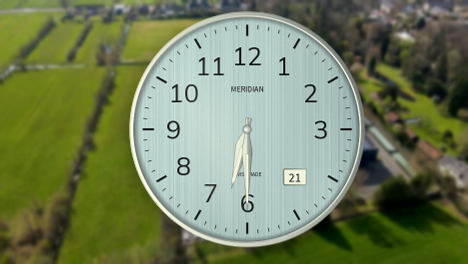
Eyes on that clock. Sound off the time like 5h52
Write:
6h30
